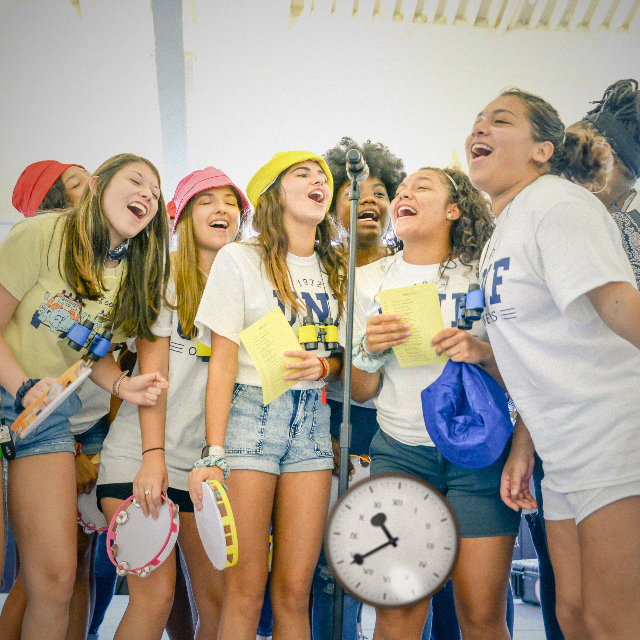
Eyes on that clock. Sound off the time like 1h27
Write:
10h39
